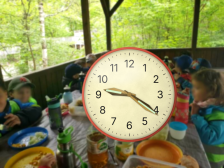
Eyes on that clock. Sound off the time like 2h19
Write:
9h21
